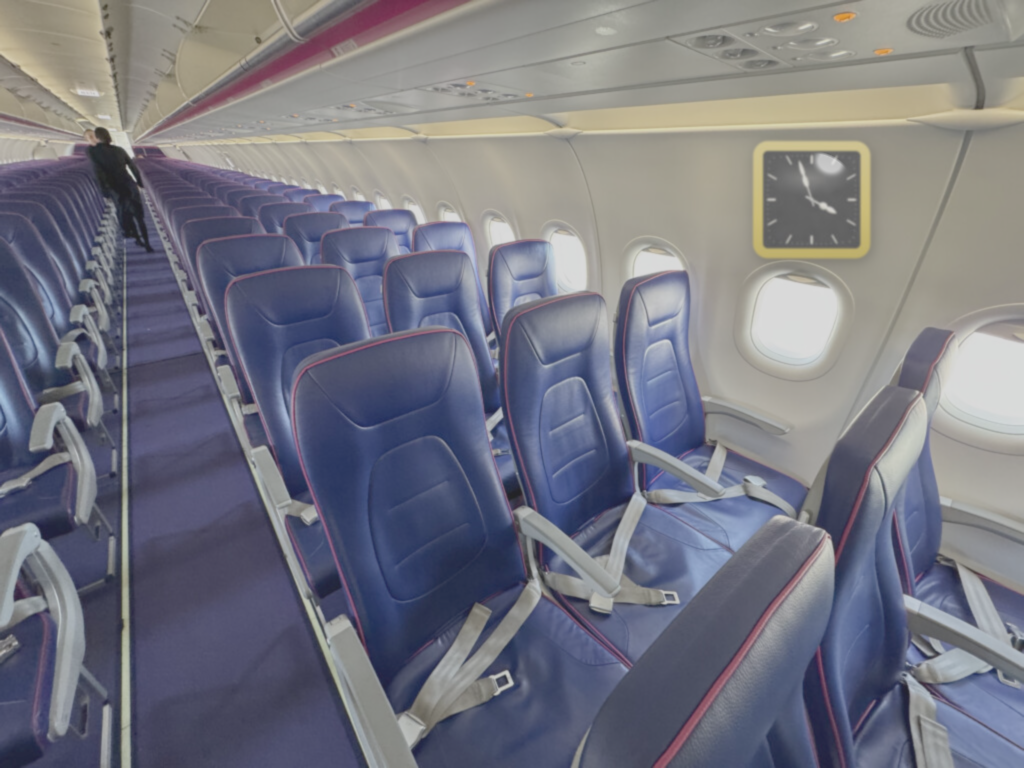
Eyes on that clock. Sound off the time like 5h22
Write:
3h57
